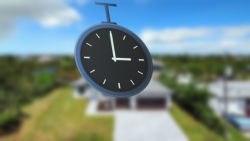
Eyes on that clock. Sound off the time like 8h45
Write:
3h00
